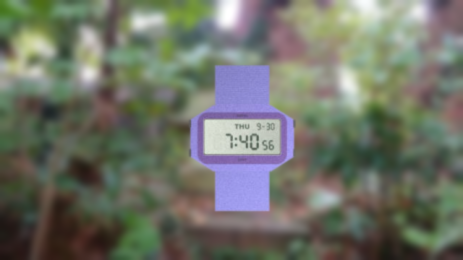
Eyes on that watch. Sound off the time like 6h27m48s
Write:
7h40m56s
